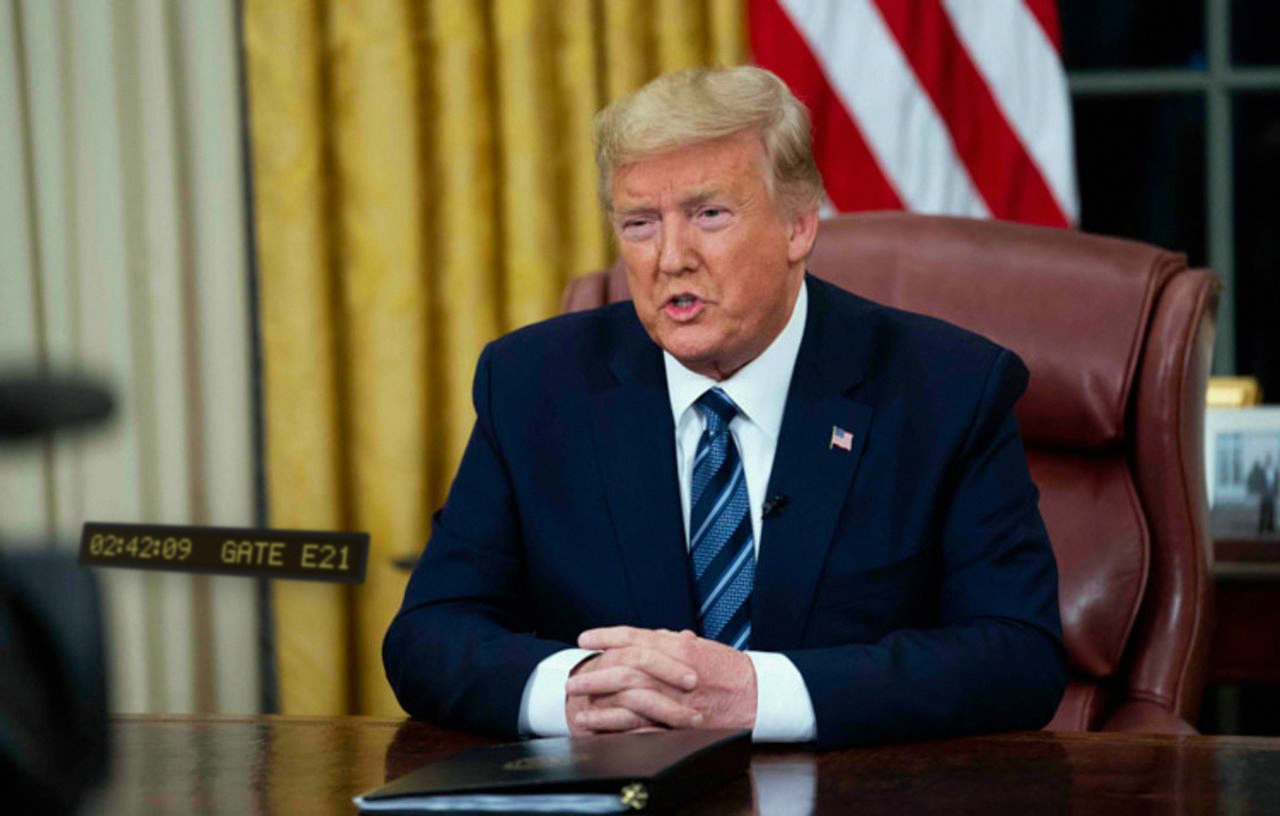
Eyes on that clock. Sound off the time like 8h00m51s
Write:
2h42m09s
